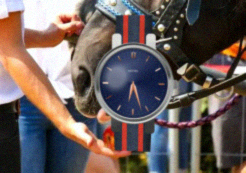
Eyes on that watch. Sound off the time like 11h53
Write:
6h27
